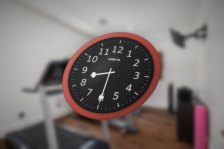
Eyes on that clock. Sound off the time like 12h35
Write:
8h30
